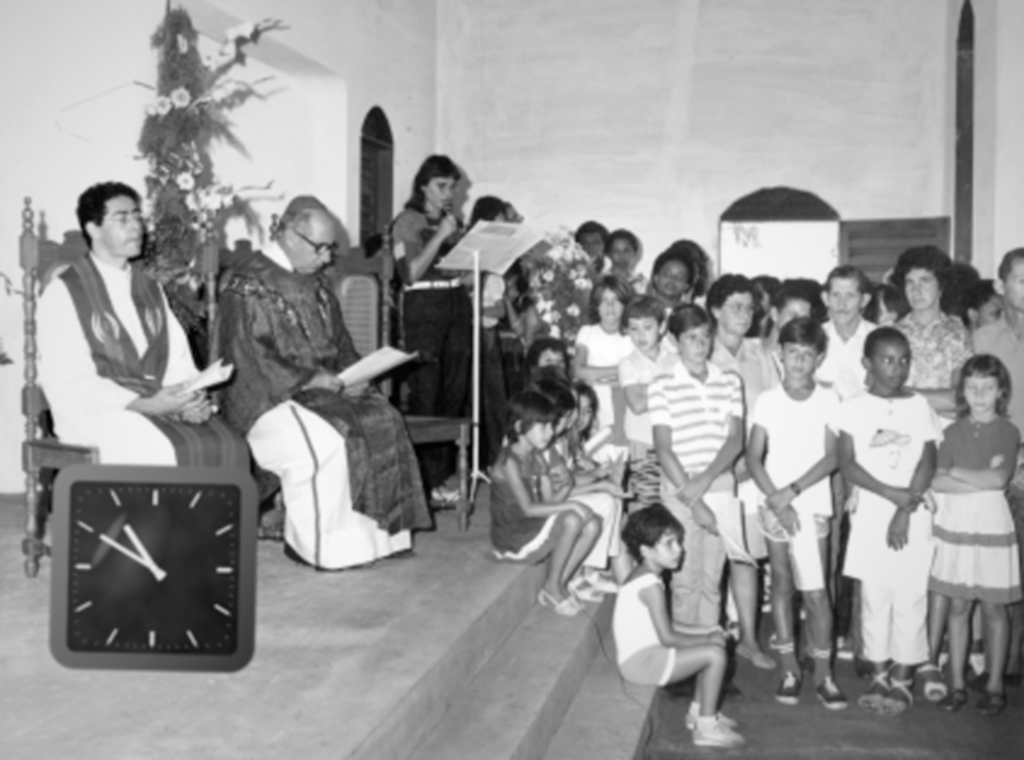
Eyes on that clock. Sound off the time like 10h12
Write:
10h50
